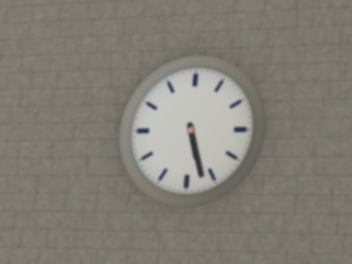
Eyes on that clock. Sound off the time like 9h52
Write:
5h27
